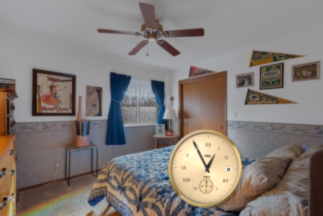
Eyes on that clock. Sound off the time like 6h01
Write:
12h55
